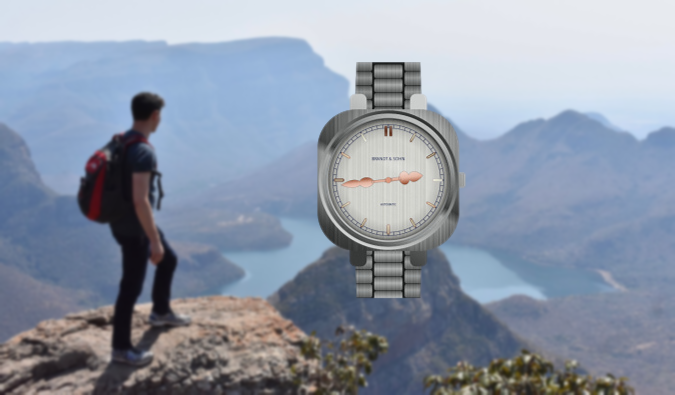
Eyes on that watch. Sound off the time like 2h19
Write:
2h44
